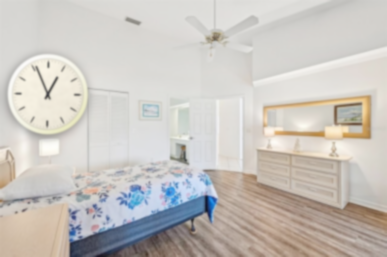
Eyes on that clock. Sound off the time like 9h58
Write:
12h56
